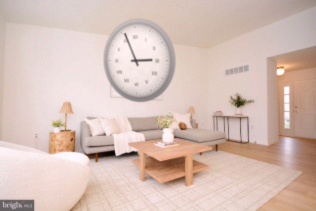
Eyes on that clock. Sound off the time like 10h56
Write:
2h56
